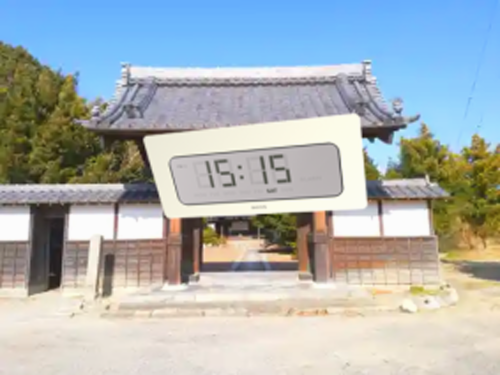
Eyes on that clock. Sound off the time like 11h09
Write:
15h15
